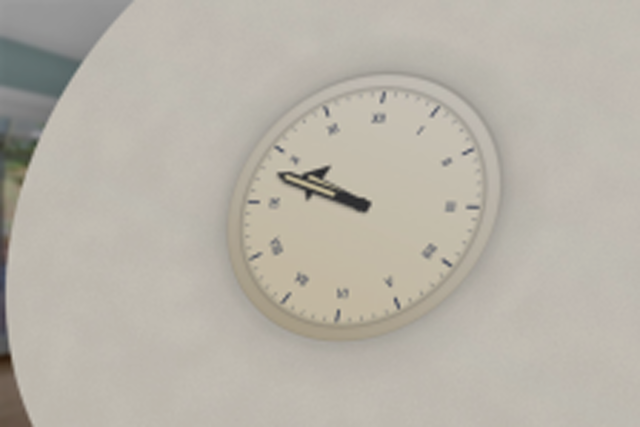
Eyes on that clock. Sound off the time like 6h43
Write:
9h48
